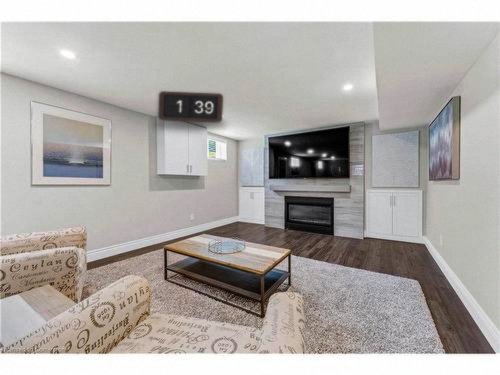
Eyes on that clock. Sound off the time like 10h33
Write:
1h39
